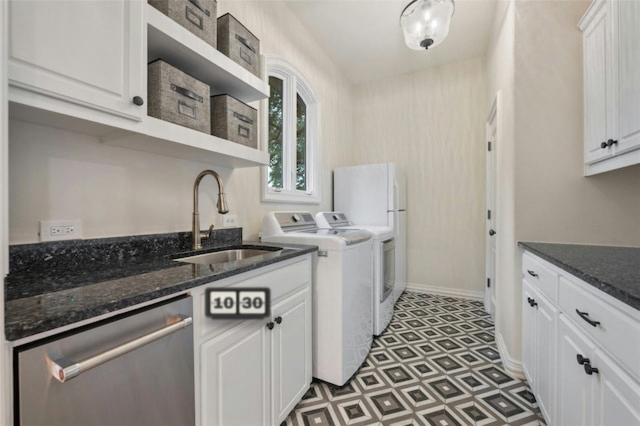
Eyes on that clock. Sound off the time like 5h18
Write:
10h30
